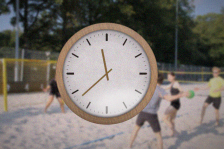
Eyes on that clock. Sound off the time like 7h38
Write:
11h38
